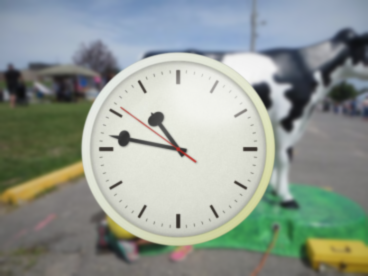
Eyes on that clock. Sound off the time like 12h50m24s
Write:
10h46m51s
